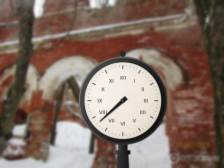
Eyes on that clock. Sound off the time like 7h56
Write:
7h38
